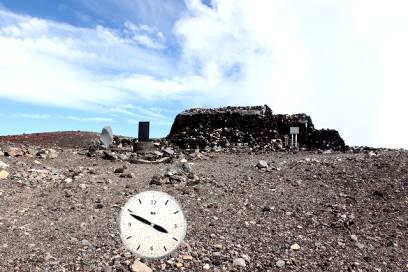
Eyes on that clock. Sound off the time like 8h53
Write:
3h49
